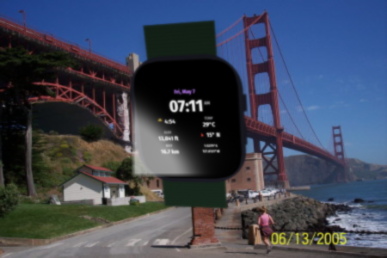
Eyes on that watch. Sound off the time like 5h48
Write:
7h11
